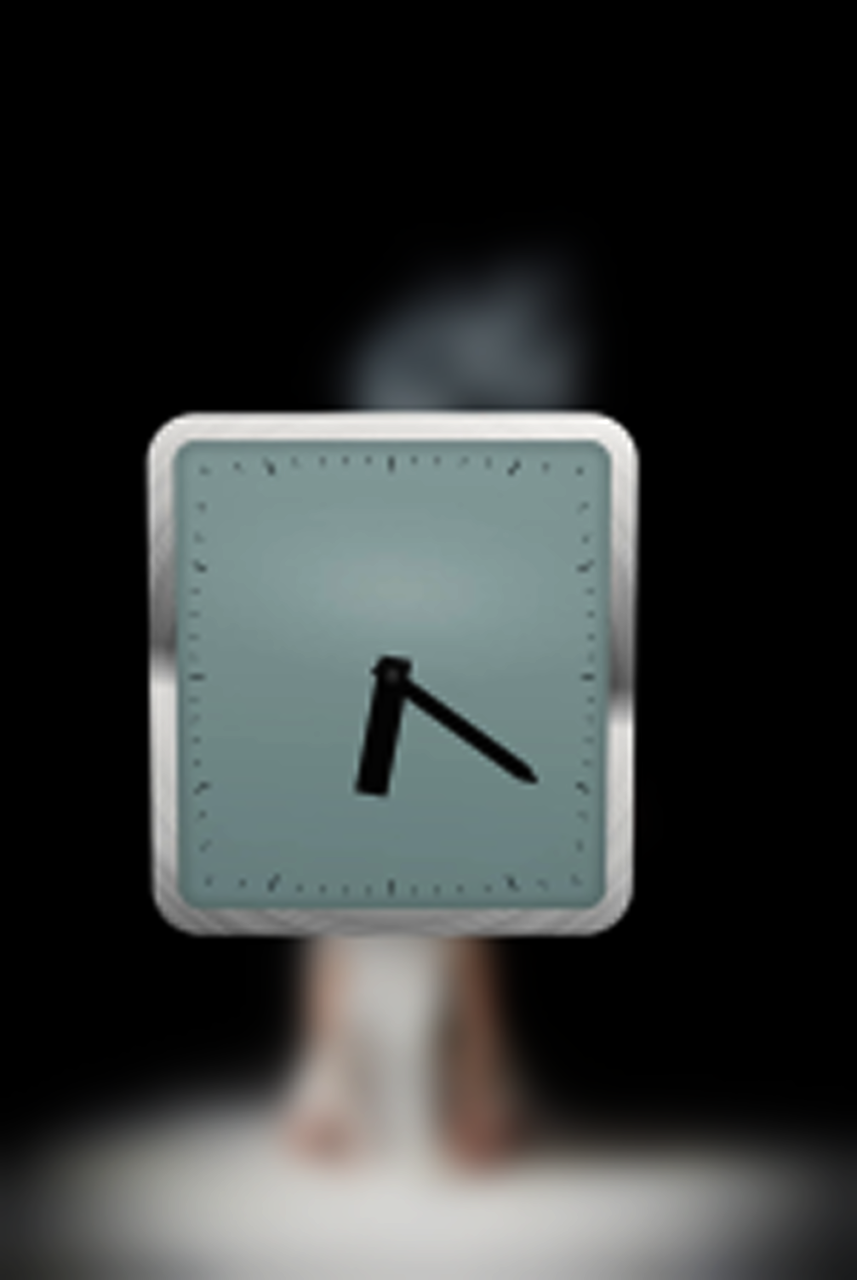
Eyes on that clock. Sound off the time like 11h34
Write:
6h21
